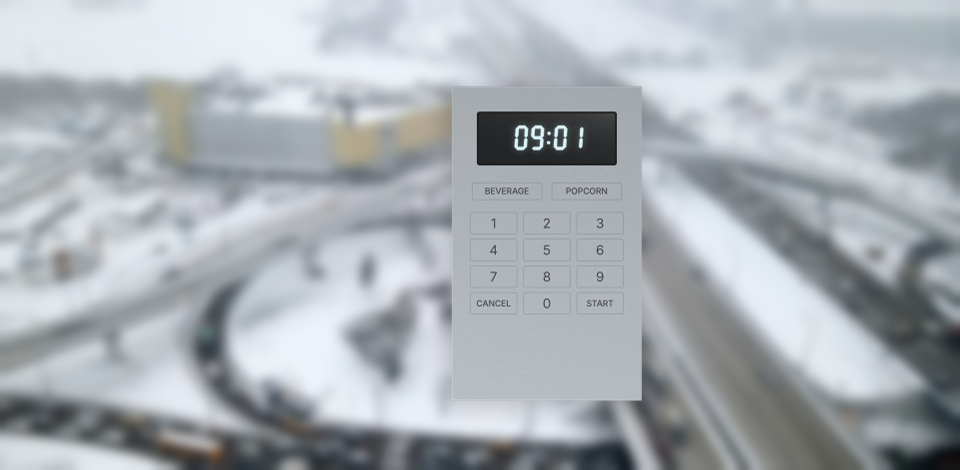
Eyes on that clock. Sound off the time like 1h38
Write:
9h01
